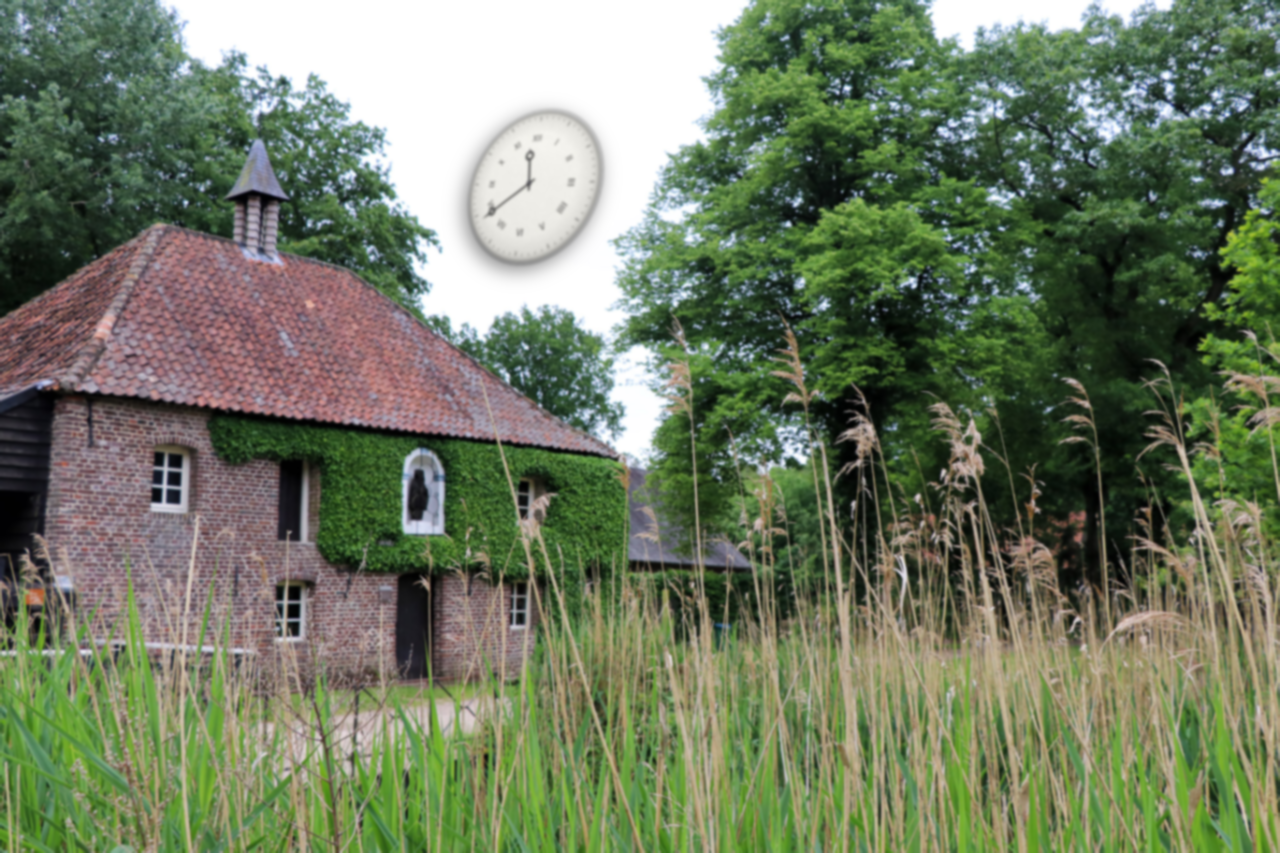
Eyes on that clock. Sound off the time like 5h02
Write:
11h39
